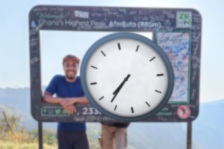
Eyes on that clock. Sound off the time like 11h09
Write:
7h37
